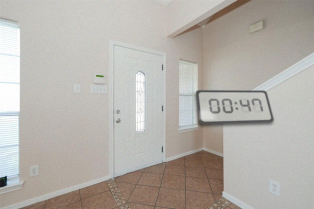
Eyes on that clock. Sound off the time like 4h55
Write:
0h47
